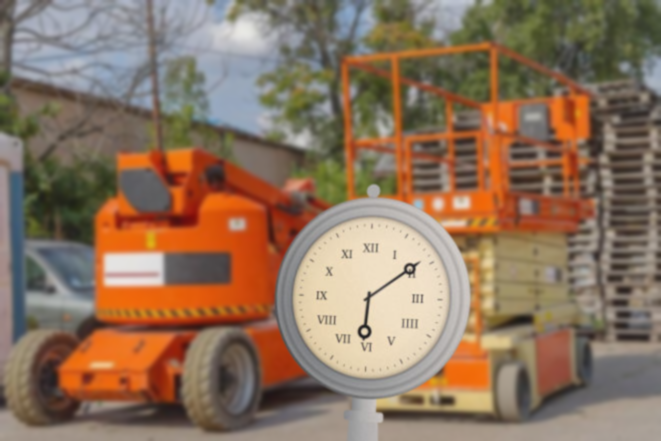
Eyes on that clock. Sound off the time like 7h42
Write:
6h09
